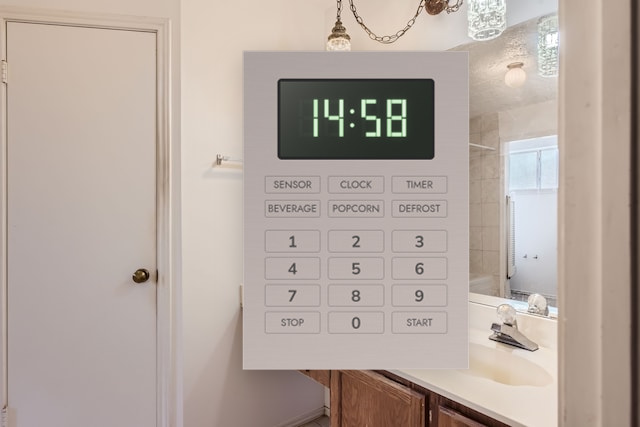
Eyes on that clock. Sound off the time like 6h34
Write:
14h58
